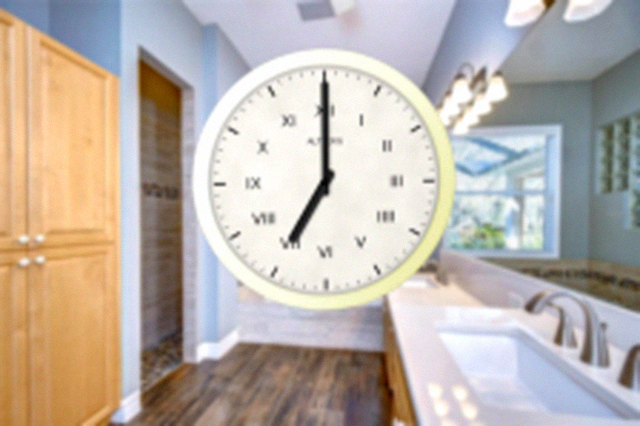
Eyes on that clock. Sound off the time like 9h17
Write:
7h00
